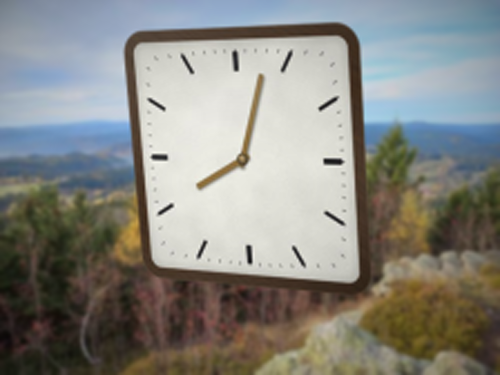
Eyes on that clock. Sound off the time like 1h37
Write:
8h03
